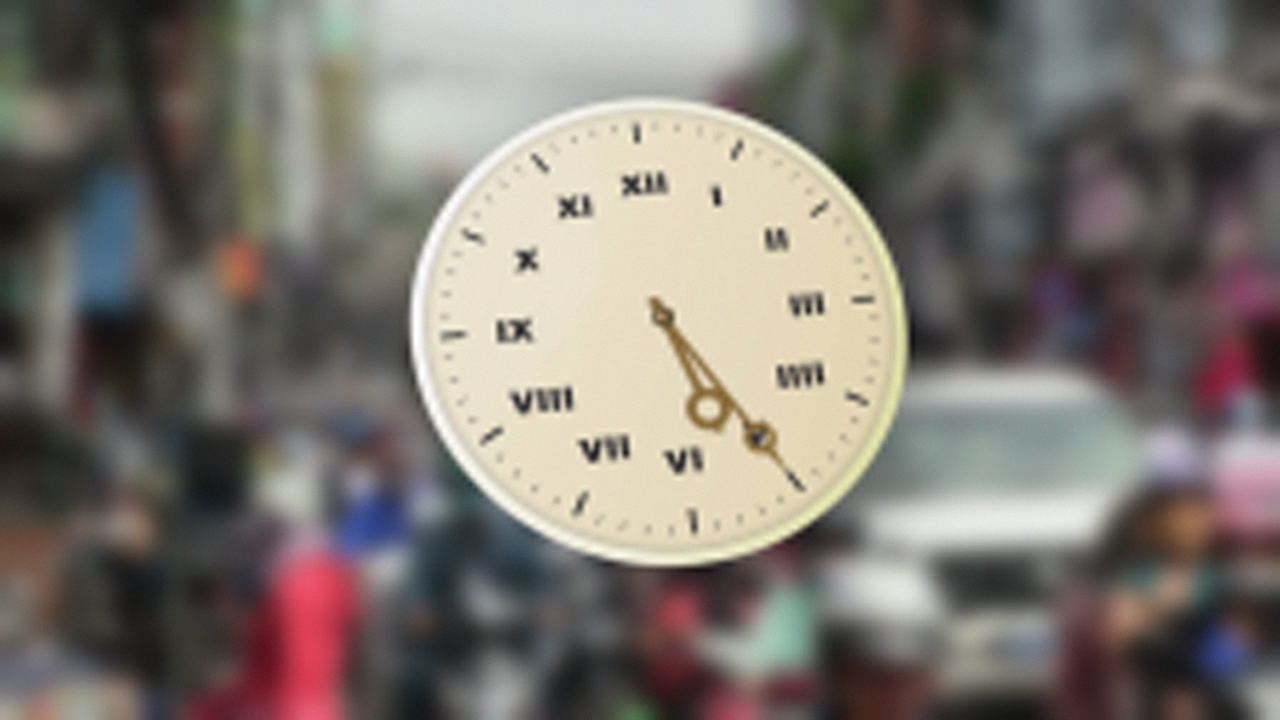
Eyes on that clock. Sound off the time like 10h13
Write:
5h25
